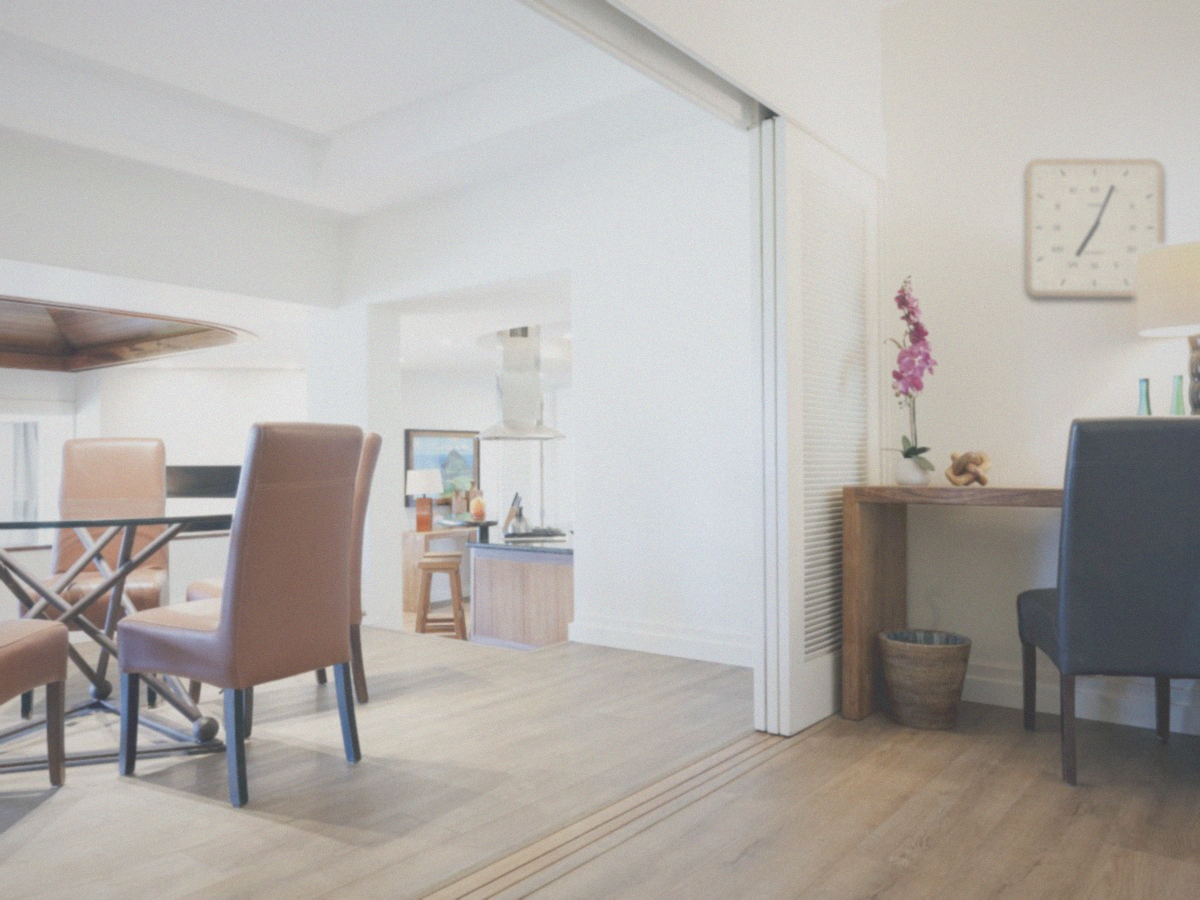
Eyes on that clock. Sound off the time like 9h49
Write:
7h04
